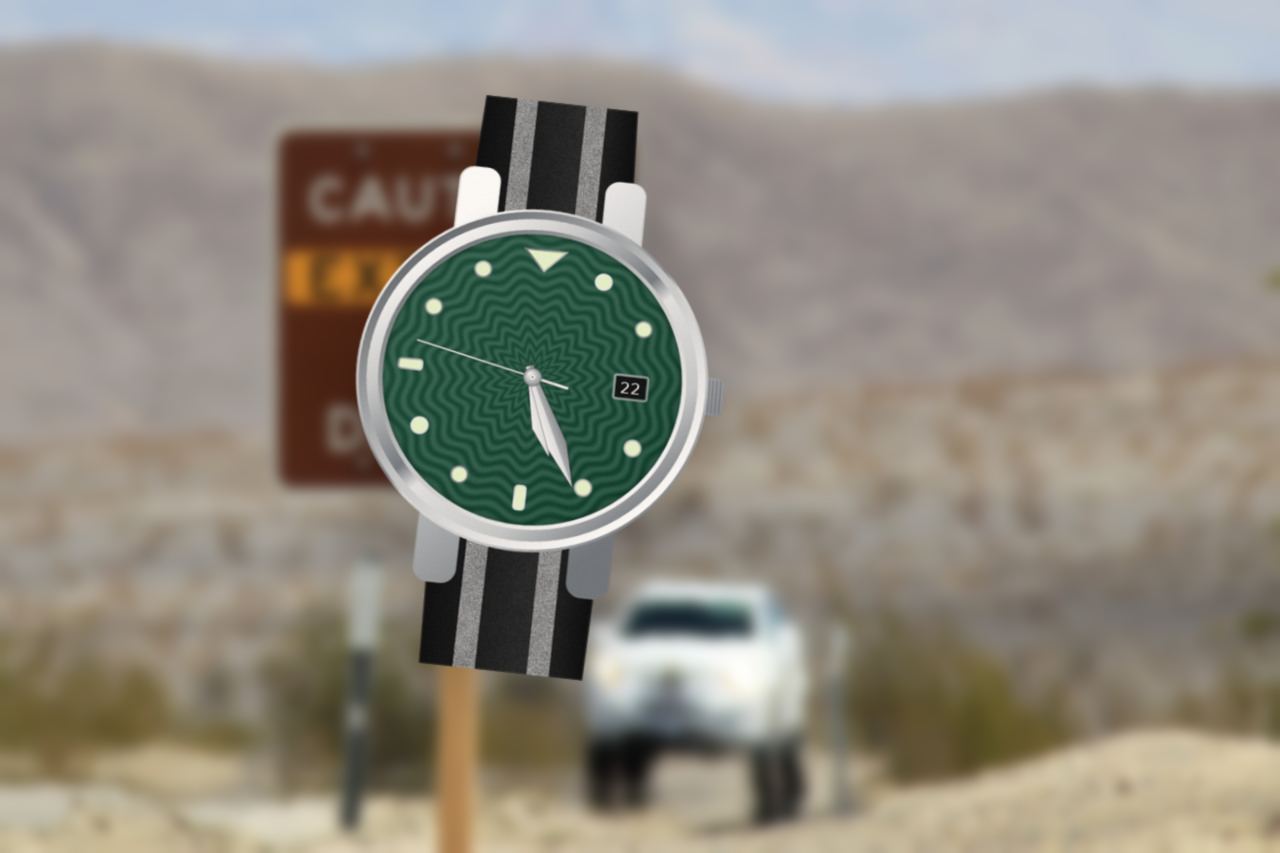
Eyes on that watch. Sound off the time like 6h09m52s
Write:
5h25m47s
